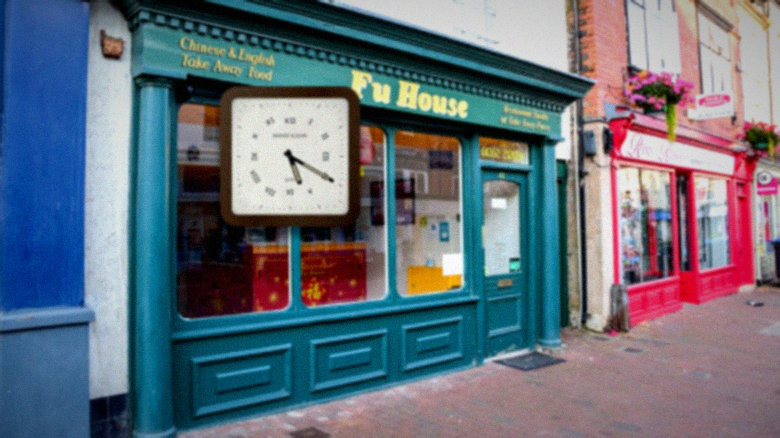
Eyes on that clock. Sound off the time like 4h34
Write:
5h20
